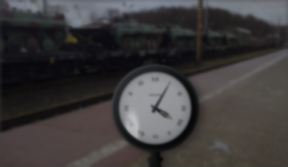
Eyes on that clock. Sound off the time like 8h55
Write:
4h05
